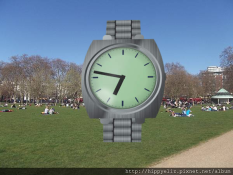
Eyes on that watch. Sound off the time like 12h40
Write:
6h47
